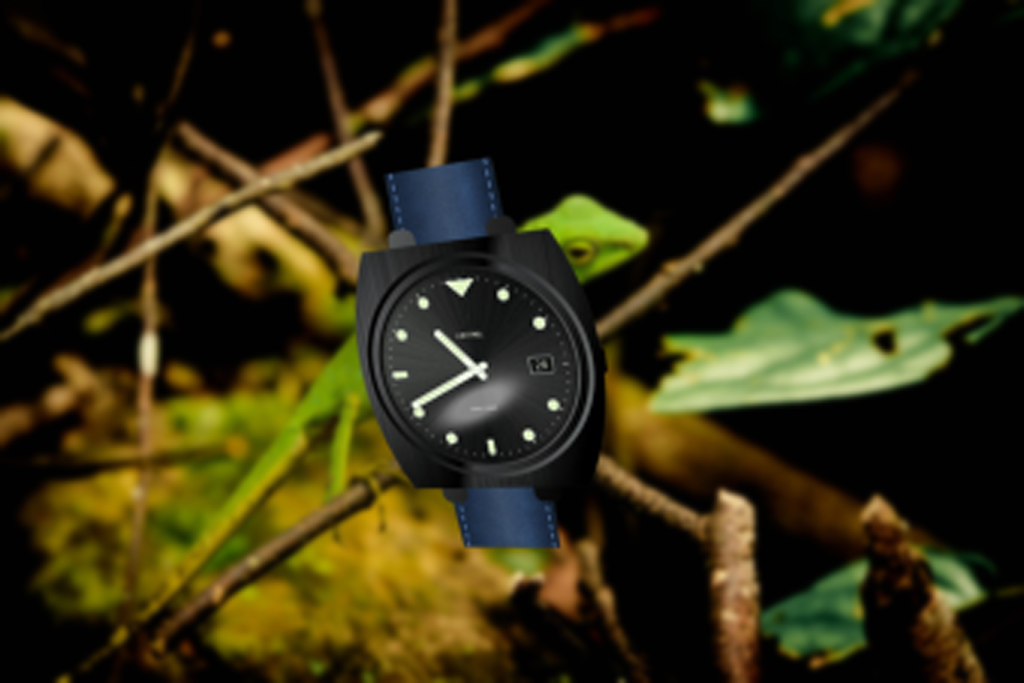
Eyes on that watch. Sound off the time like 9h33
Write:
10h41
